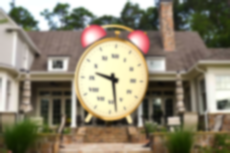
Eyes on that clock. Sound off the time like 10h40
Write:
9h28
